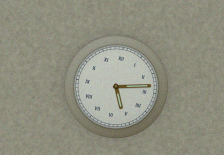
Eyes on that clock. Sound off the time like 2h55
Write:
5h13
